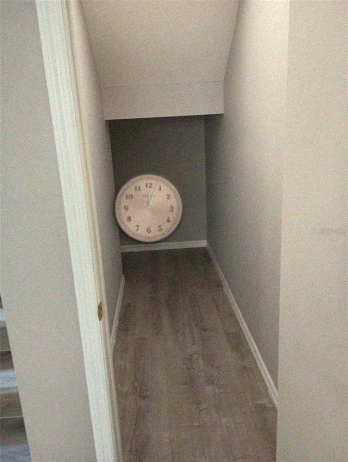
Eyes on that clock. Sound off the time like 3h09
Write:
12h03
